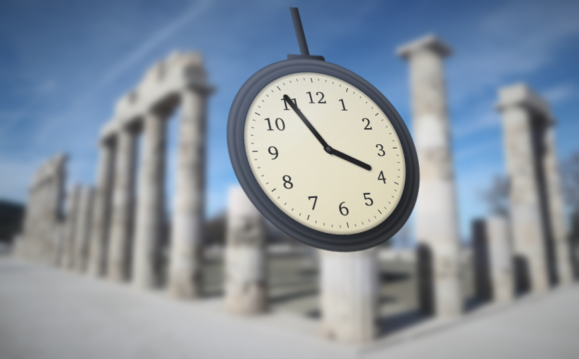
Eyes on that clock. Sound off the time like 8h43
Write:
3h55
